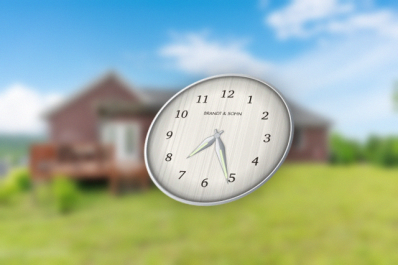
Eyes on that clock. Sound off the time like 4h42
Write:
7h26
